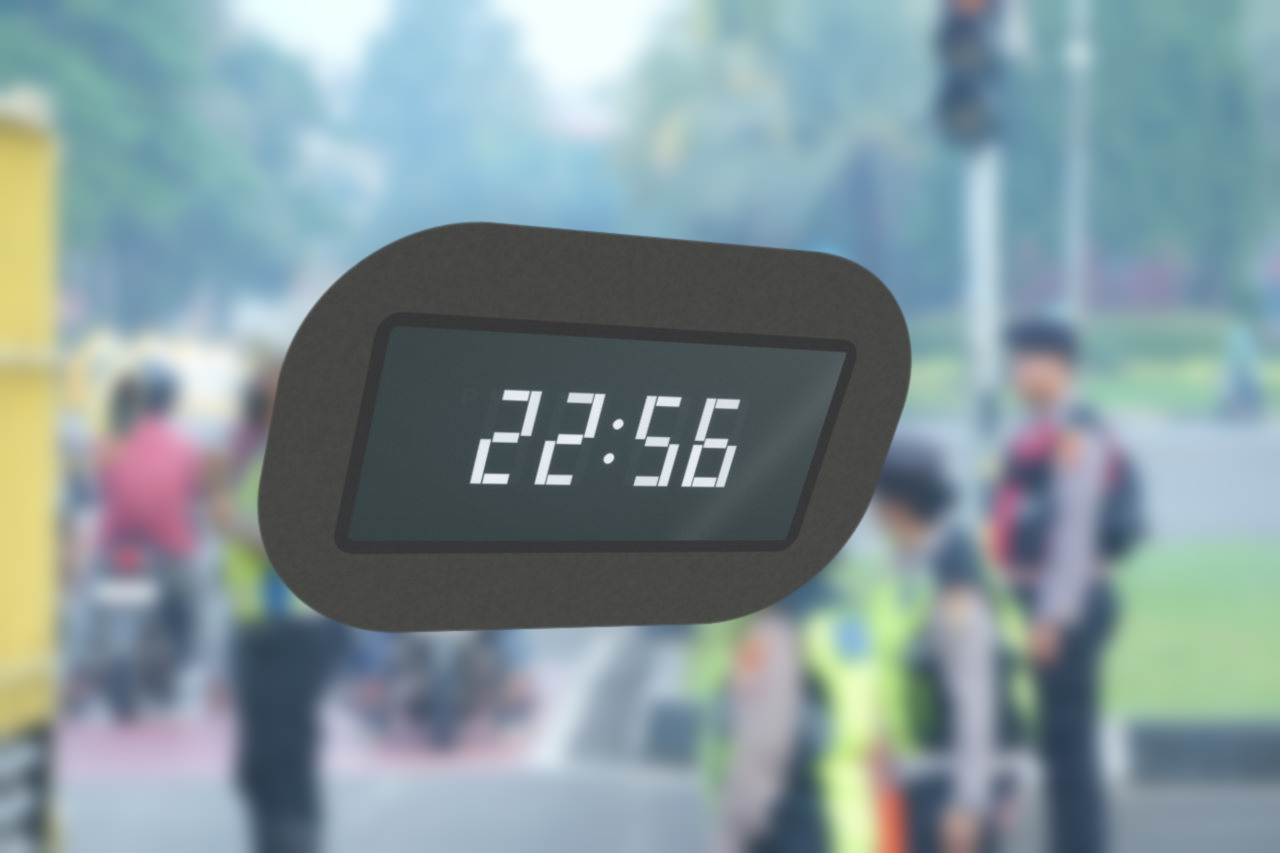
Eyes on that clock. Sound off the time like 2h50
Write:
22h56
